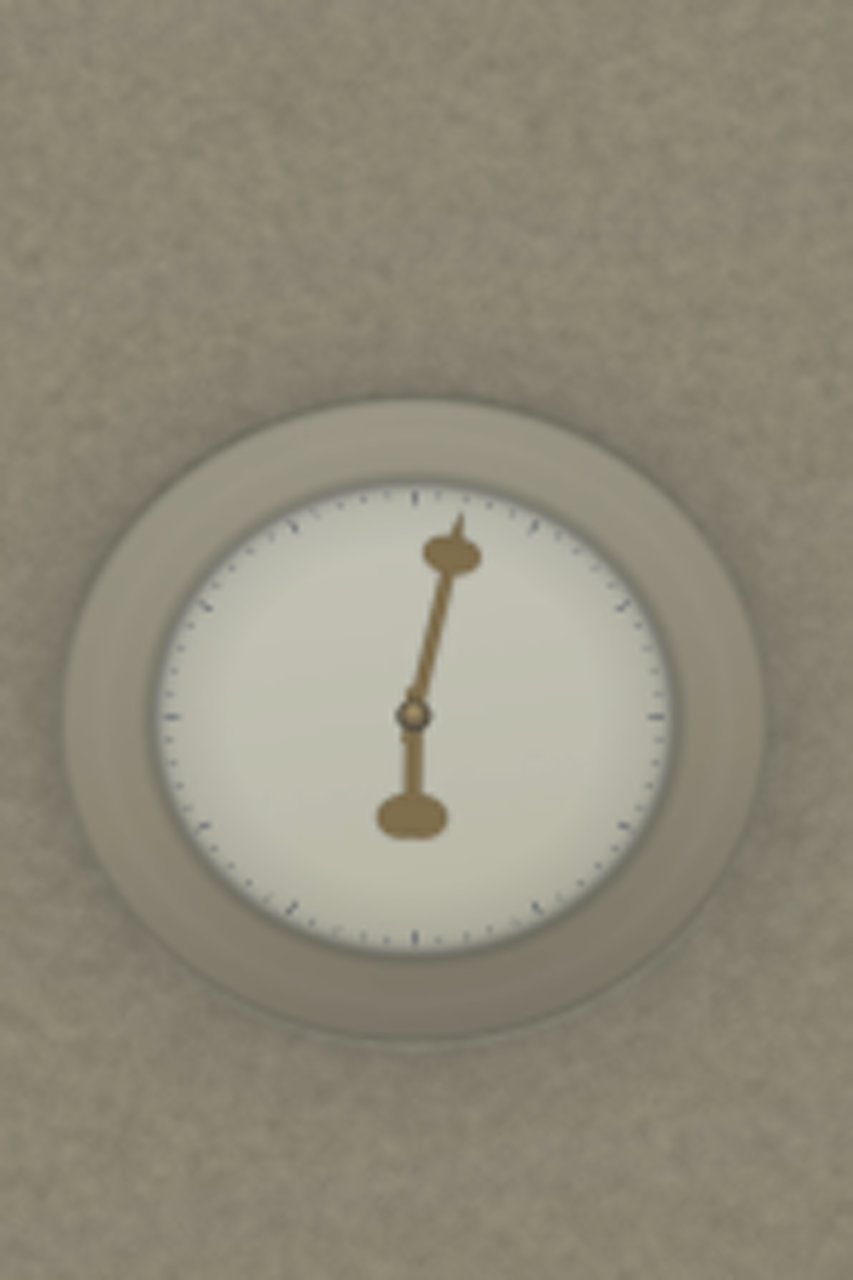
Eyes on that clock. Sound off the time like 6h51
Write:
6h02
